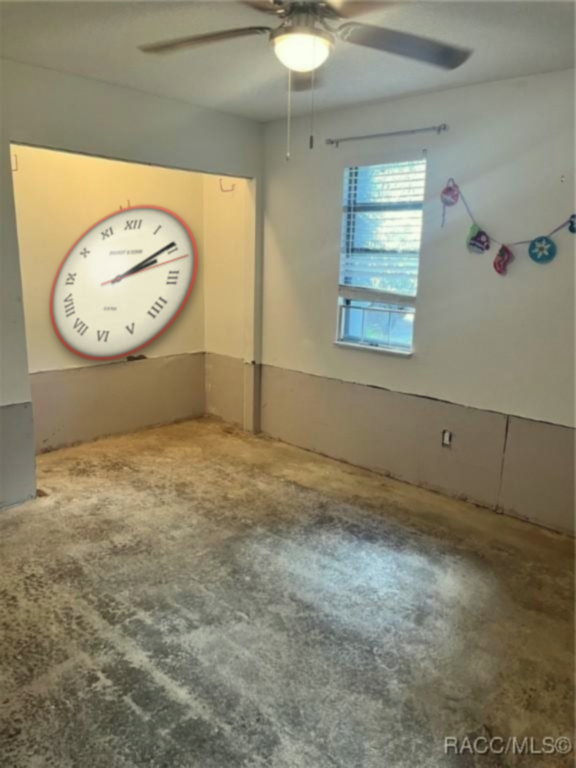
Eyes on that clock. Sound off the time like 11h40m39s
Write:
2h09m12s
